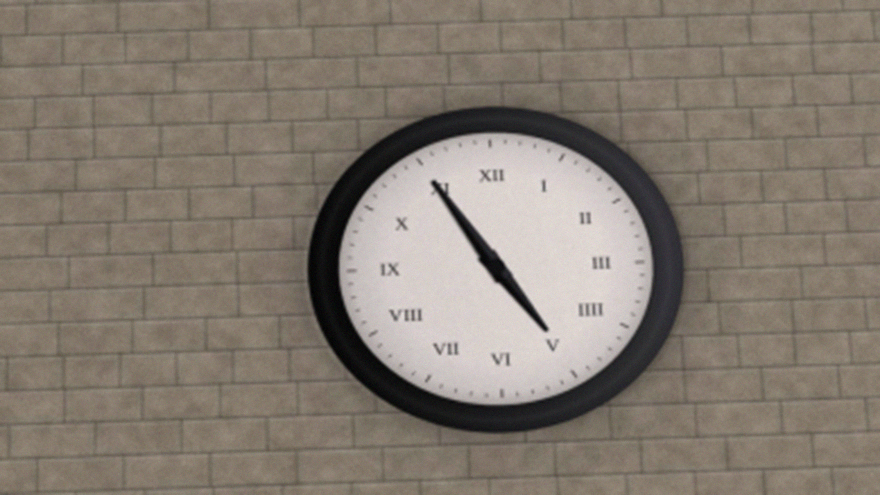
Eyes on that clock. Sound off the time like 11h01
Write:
4h55
